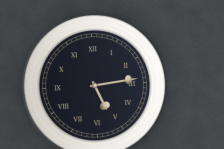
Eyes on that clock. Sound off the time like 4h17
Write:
5h14
